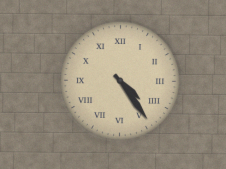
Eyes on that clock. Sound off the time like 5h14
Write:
4h24
